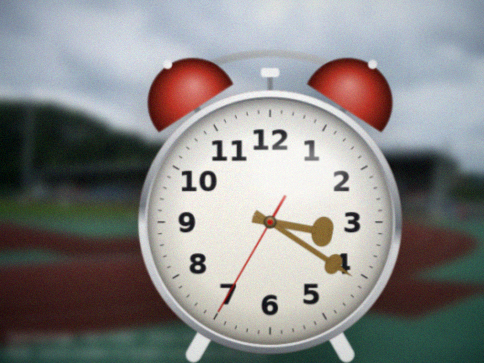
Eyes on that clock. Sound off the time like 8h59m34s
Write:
3h20m35s
